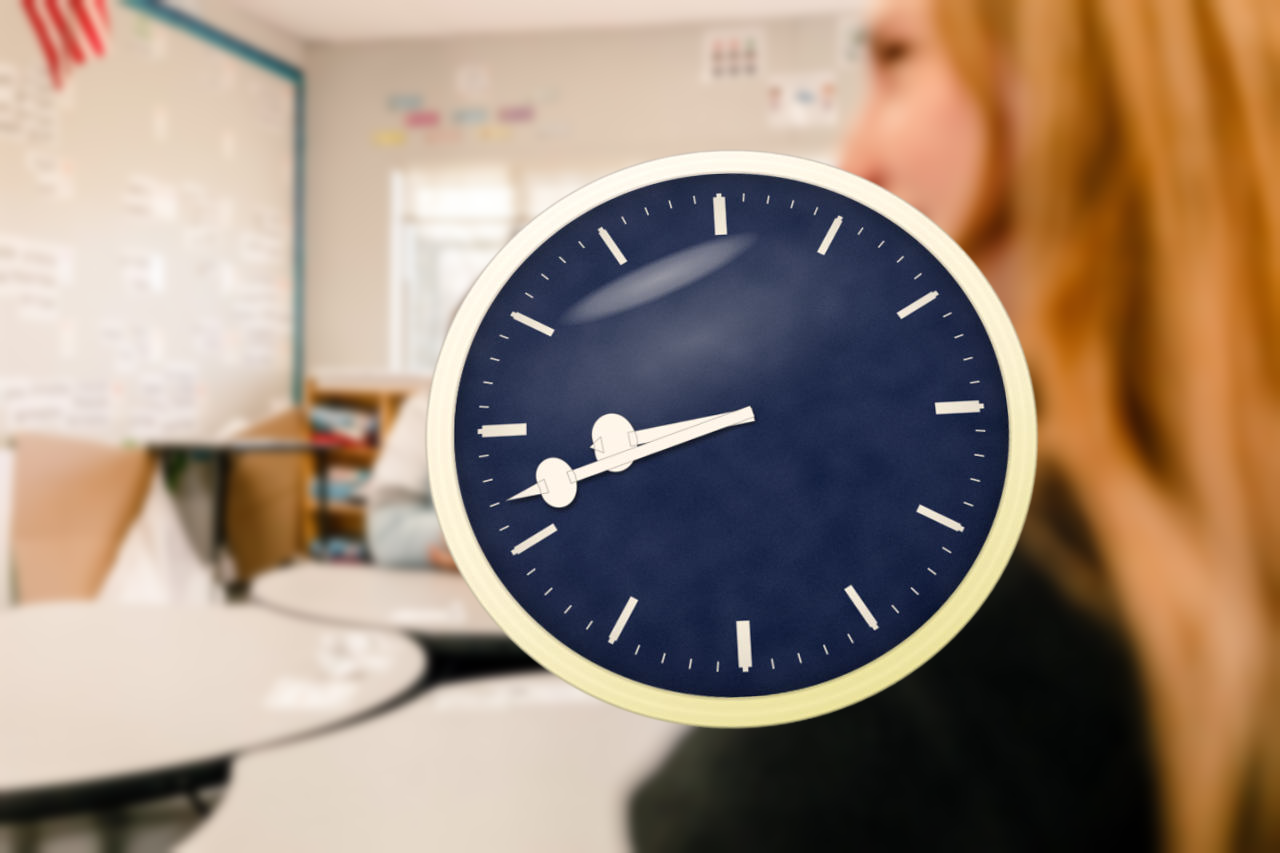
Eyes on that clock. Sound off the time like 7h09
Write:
8h42
